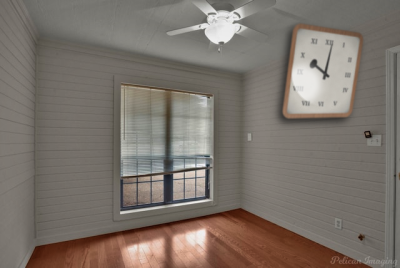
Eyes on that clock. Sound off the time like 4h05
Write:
10h01
